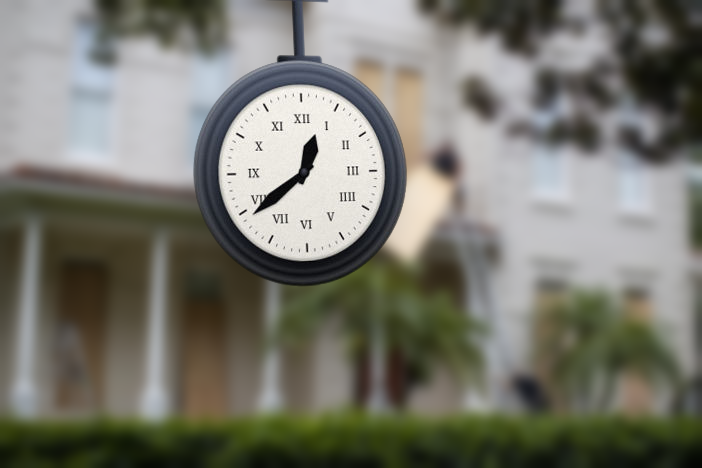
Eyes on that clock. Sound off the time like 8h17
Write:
12h39
